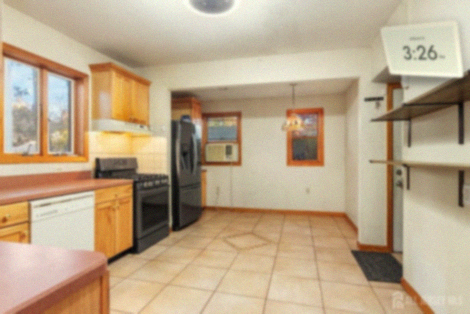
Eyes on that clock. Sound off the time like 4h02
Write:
3h26
